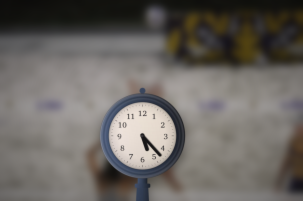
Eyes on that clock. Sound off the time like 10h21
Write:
5h23
